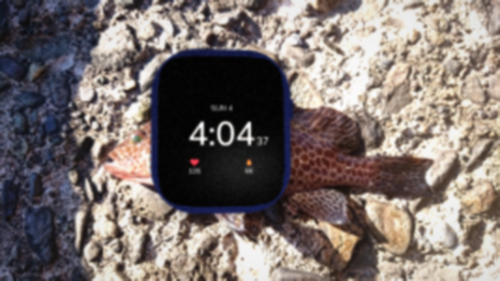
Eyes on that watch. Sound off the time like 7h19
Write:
4h04
